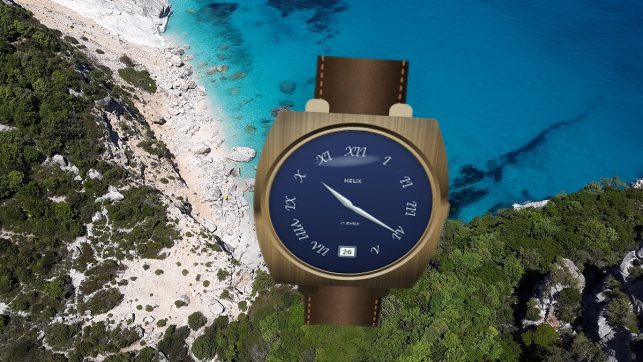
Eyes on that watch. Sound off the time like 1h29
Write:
10h20
